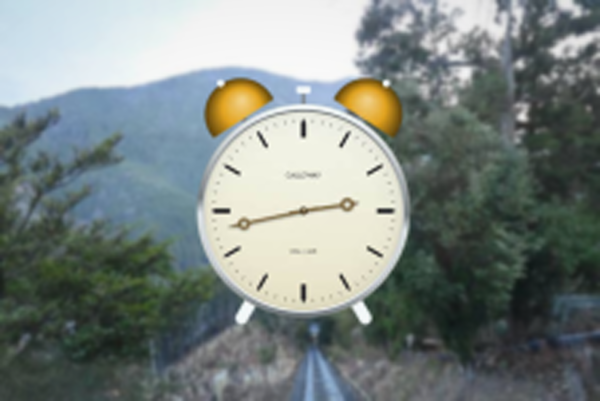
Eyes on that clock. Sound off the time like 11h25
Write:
2h43
